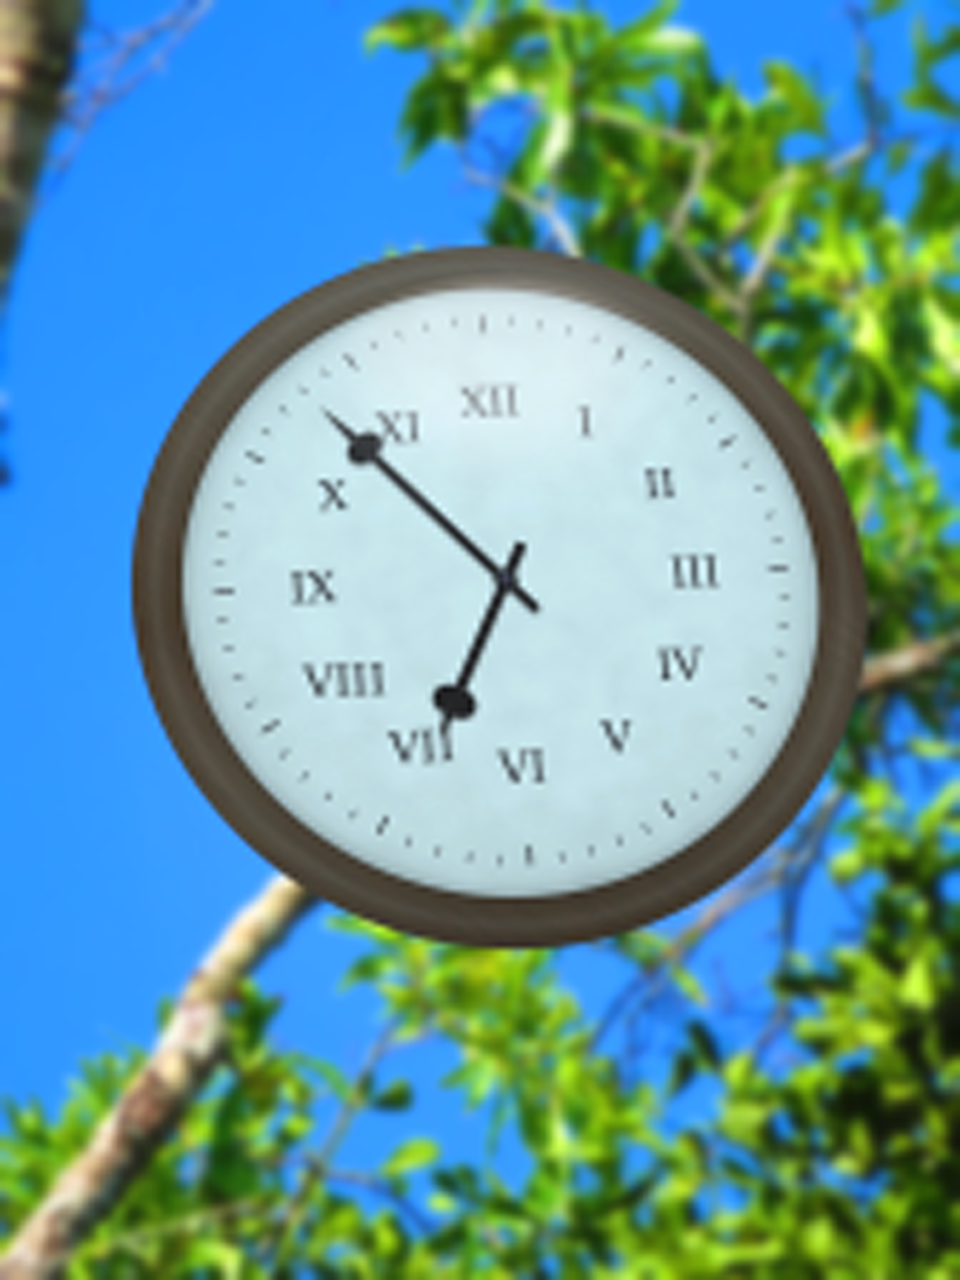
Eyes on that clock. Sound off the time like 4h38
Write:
6h53
